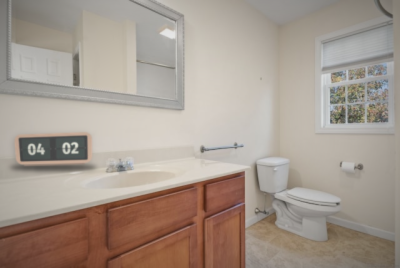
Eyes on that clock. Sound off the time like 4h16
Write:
4h02
